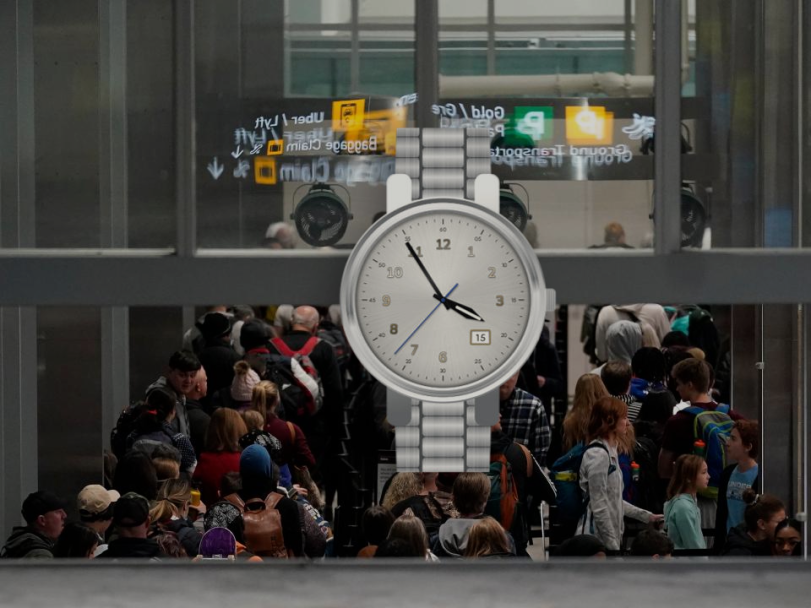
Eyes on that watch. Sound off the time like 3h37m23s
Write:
3h54m37s
